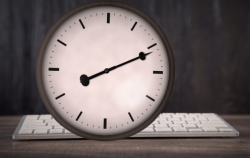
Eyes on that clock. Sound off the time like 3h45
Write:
8h11
